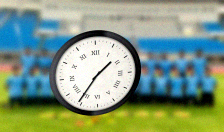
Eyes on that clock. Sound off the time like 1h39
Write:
1h36
